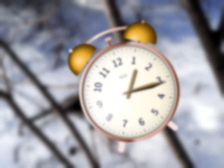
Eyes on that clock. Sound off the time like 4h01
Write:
1h16
